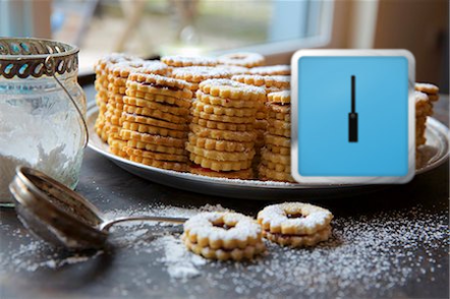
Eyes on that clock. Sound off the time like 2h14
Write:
6h00
